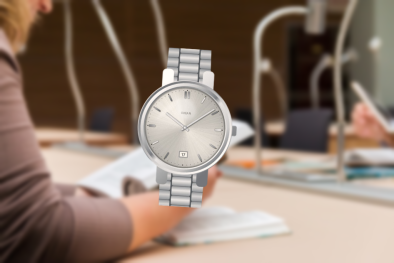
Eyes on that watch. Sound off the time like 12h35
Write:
10h09
